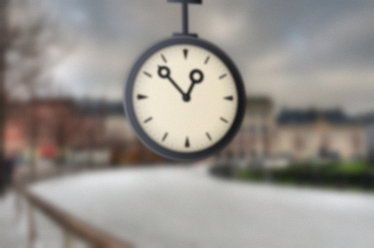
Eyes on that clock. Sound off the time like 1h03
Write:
12h53
